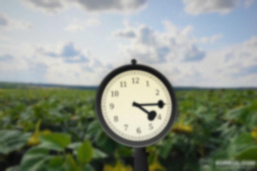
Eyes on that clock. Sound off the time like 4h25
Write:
4h15
